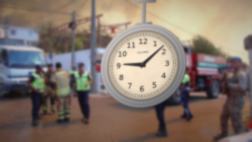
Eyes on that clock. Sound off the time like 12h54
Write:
9h08
